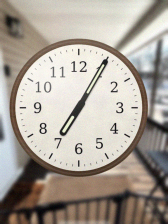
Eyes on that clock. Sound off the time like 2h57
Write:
7h05
